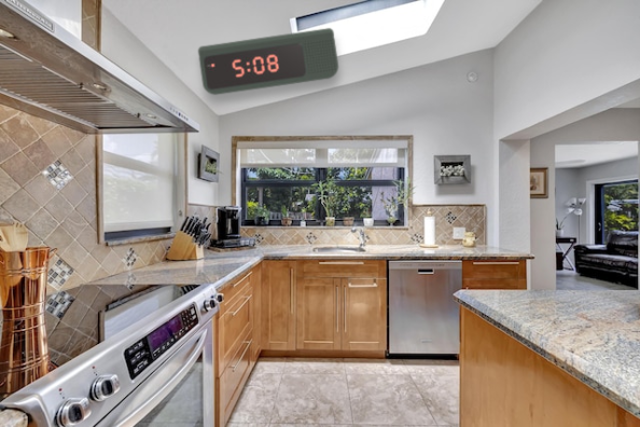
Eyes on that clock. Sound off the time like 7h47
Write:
5h08
